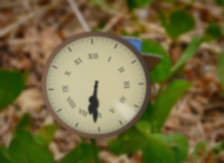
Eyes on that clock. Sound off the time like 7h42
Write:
6h31
